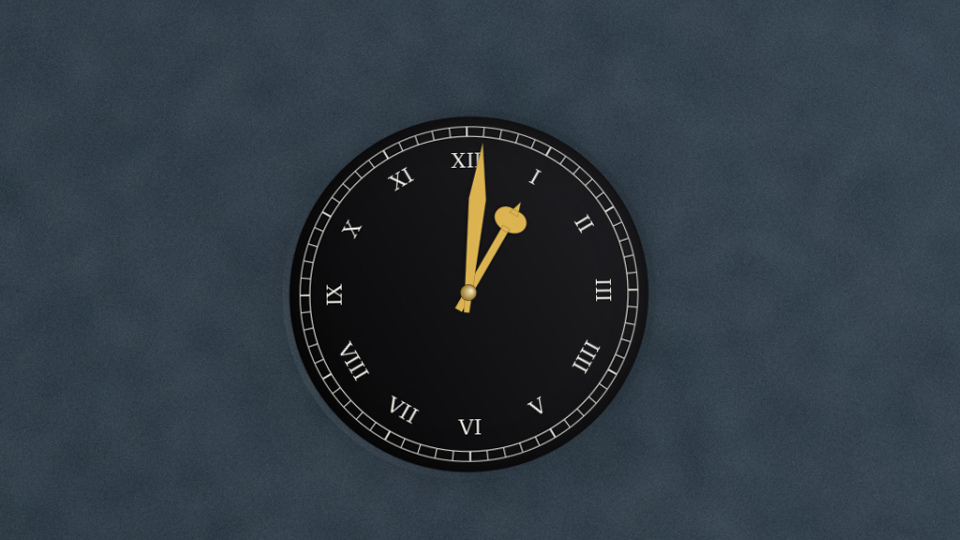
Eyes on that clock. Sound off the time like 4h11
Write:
1h01
